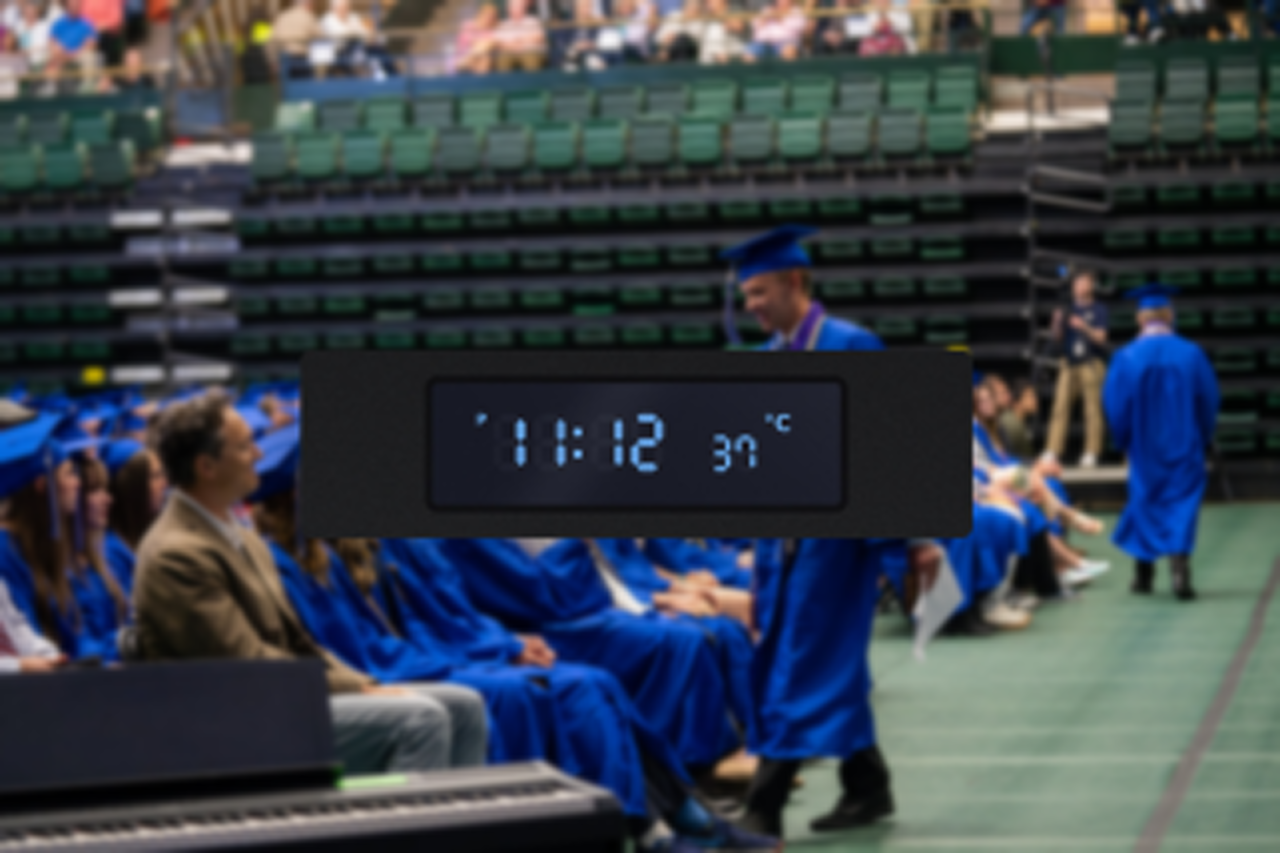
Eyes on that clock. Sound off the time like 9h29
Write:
11h12
